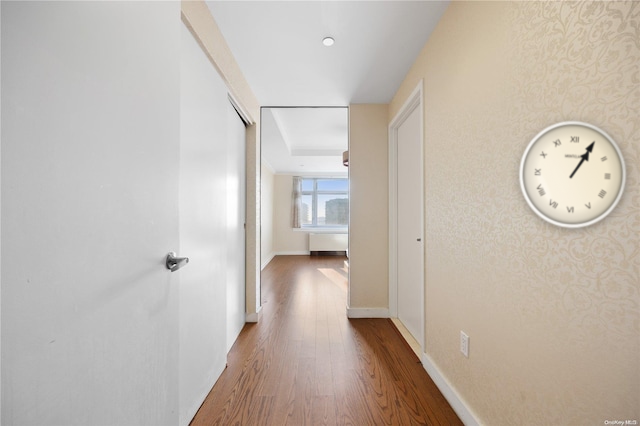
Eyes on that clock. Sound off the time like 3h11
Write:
1h05
